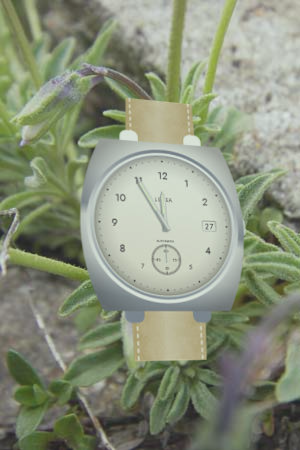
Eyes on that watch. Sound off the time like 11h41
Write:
11h55
